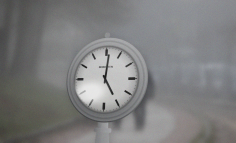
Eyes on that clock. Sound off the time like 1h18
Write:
5h01
